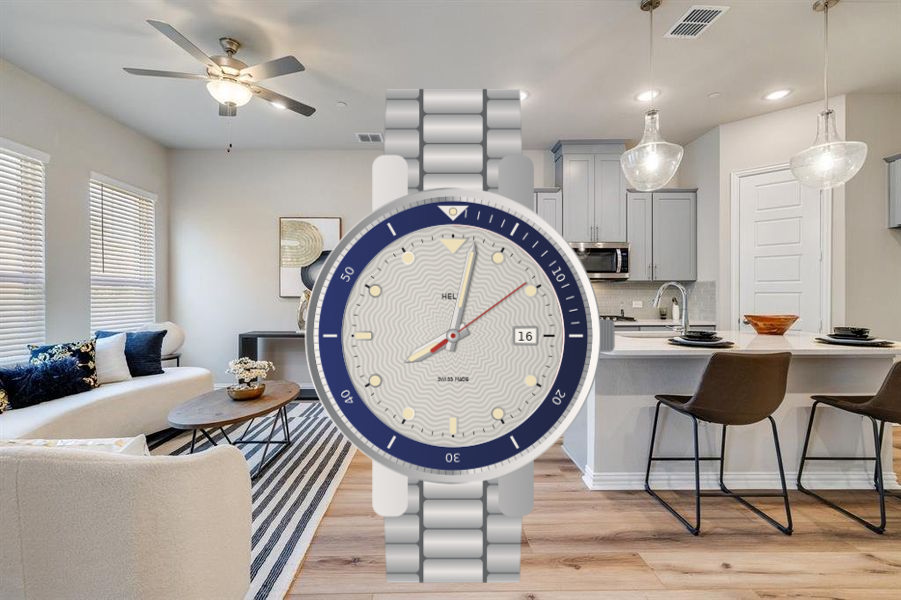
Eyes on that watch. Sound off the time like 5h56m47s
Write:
8h02m09s
